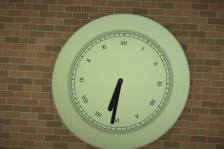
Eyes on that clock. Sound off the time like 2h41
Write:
6h31
